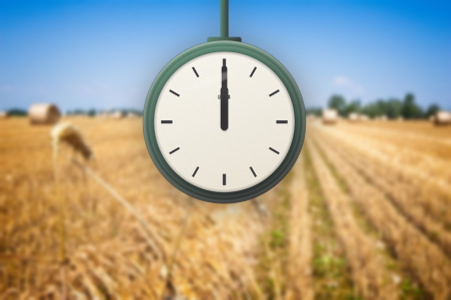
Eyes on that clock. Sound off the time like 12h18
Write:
12h00
